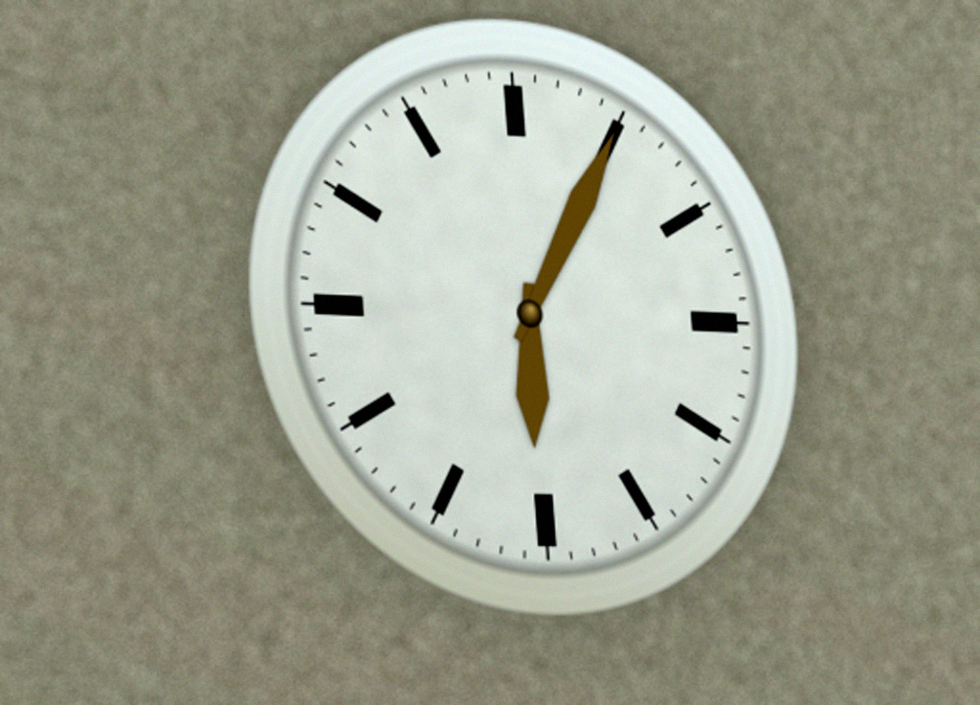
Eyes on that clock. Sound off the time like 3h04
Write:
6h05
